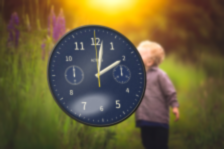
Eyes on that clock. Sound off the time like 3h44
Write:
2h02
